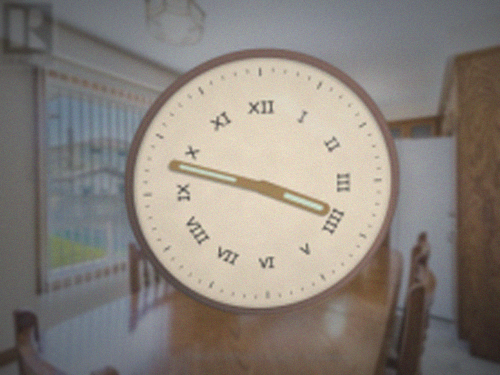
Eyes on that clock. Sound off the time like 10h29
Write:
3h48
